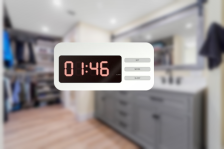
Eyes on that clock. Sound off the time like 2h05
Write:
1h46
